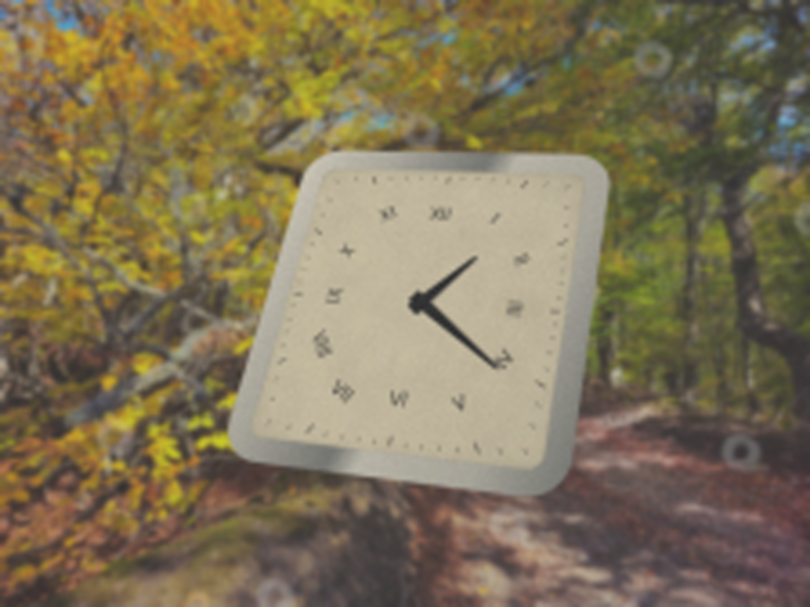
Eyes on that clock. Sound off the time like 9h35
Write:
1h21
